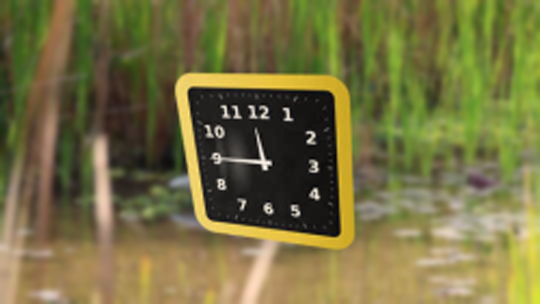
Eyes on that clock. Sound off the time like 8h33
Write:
11h45
